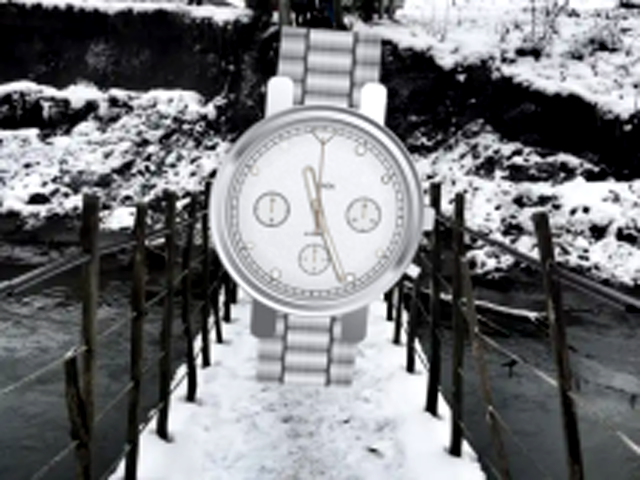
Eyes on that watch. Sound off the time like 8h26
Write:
11h26
